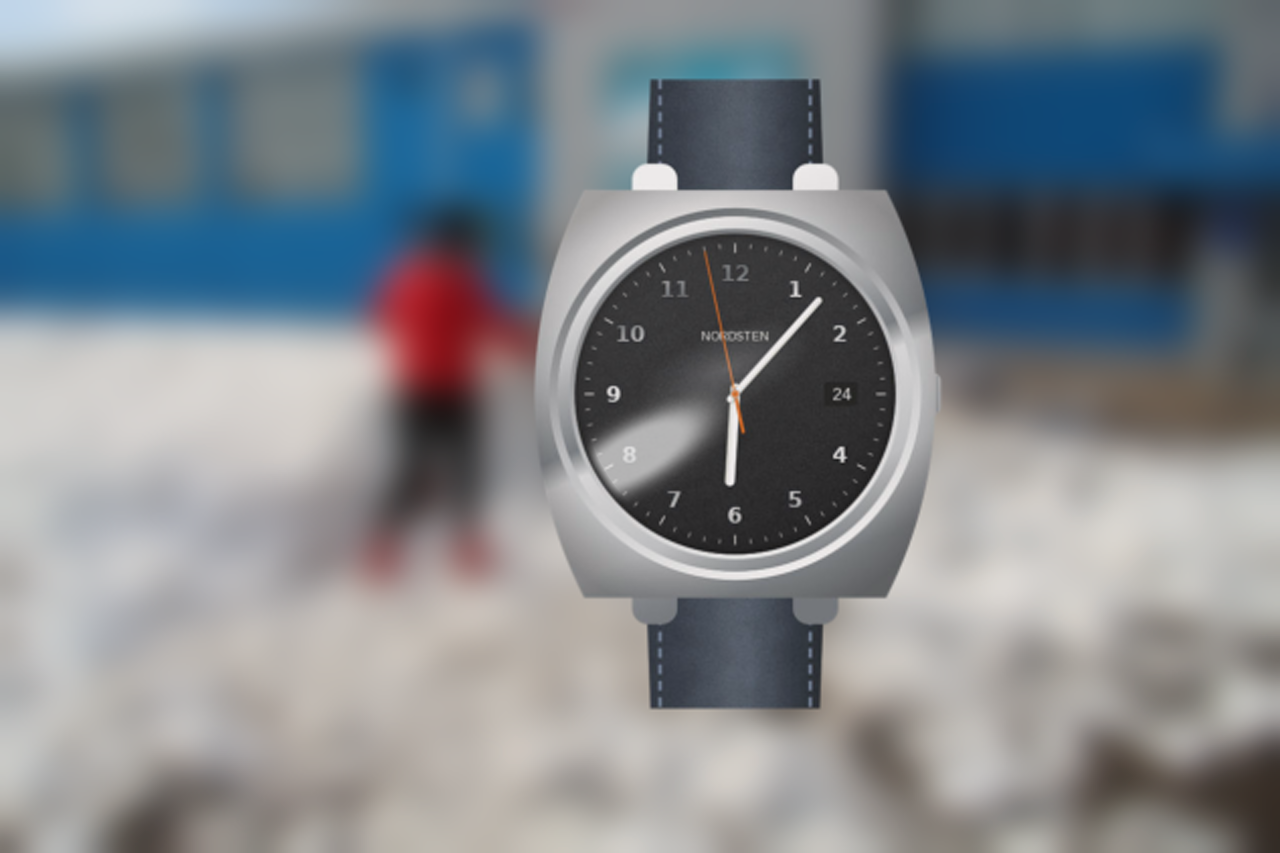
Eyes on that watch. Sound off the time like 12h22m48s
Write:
6h06m58s
